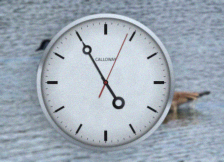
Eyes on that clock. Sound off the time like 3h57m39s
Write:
4h55m04s
